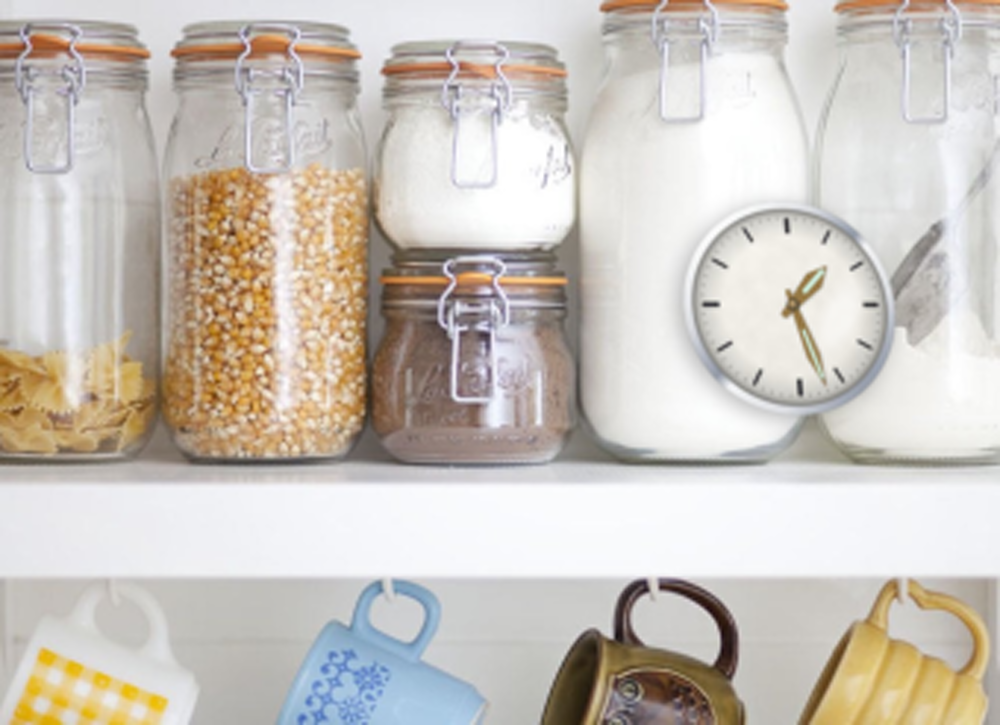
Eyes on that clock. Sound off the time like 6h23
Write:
1h27
